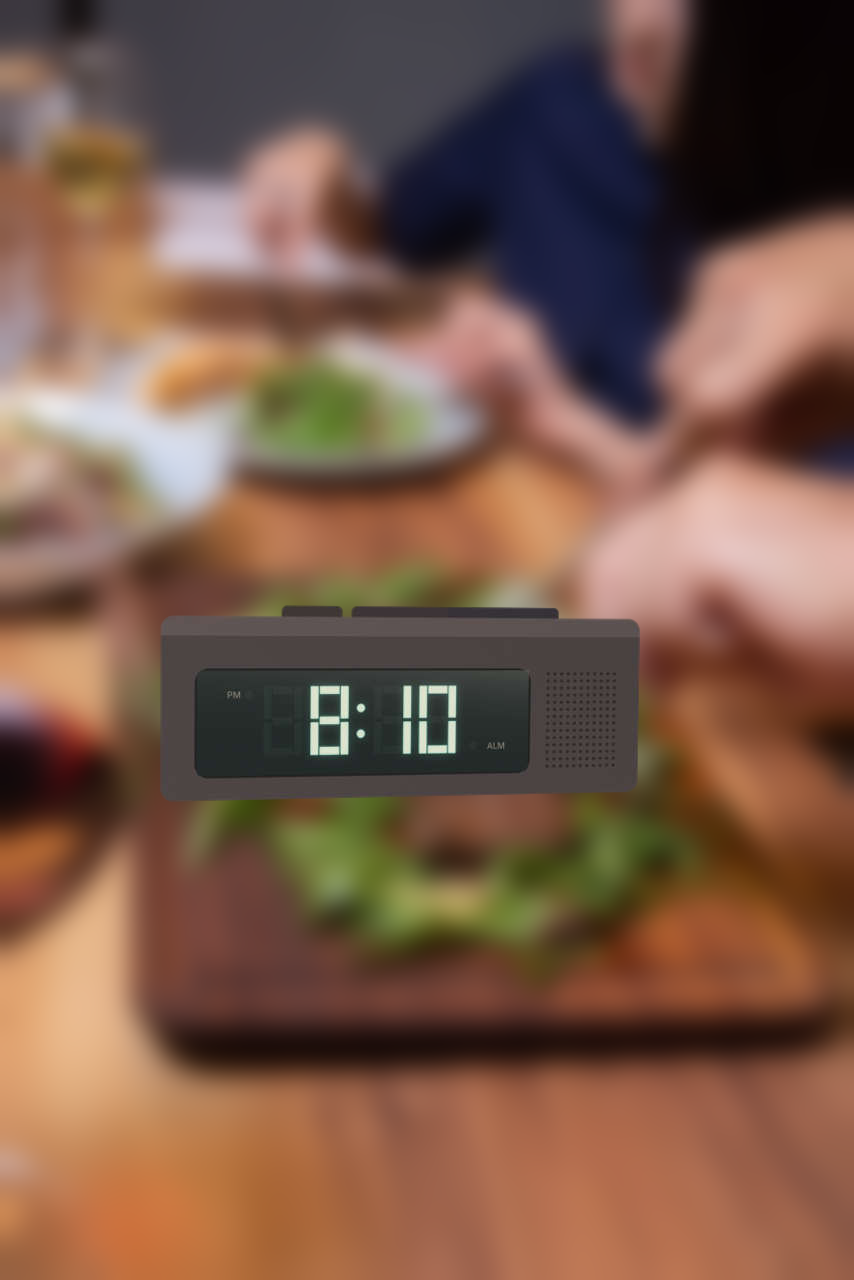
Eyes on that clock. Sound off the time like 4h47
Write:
8h10
